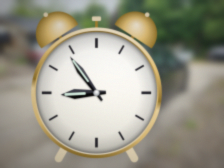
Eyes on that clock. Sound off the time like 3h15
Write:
8h54
